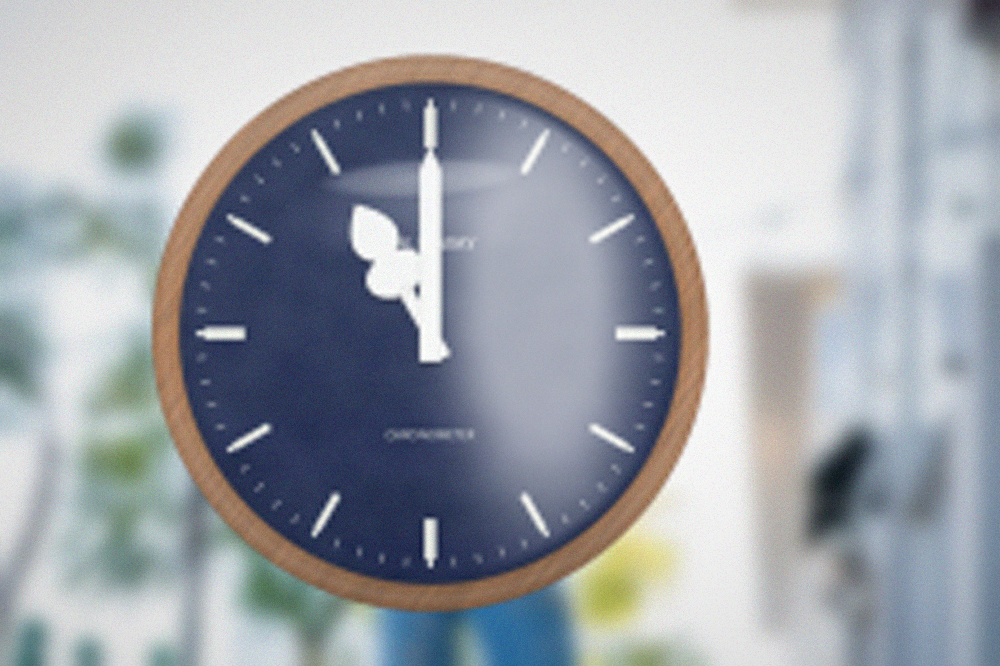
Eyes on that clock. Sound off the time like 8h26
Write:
11h00
